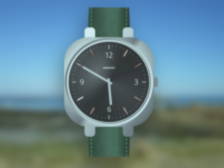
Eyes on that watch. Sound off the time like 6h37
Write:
5h50
